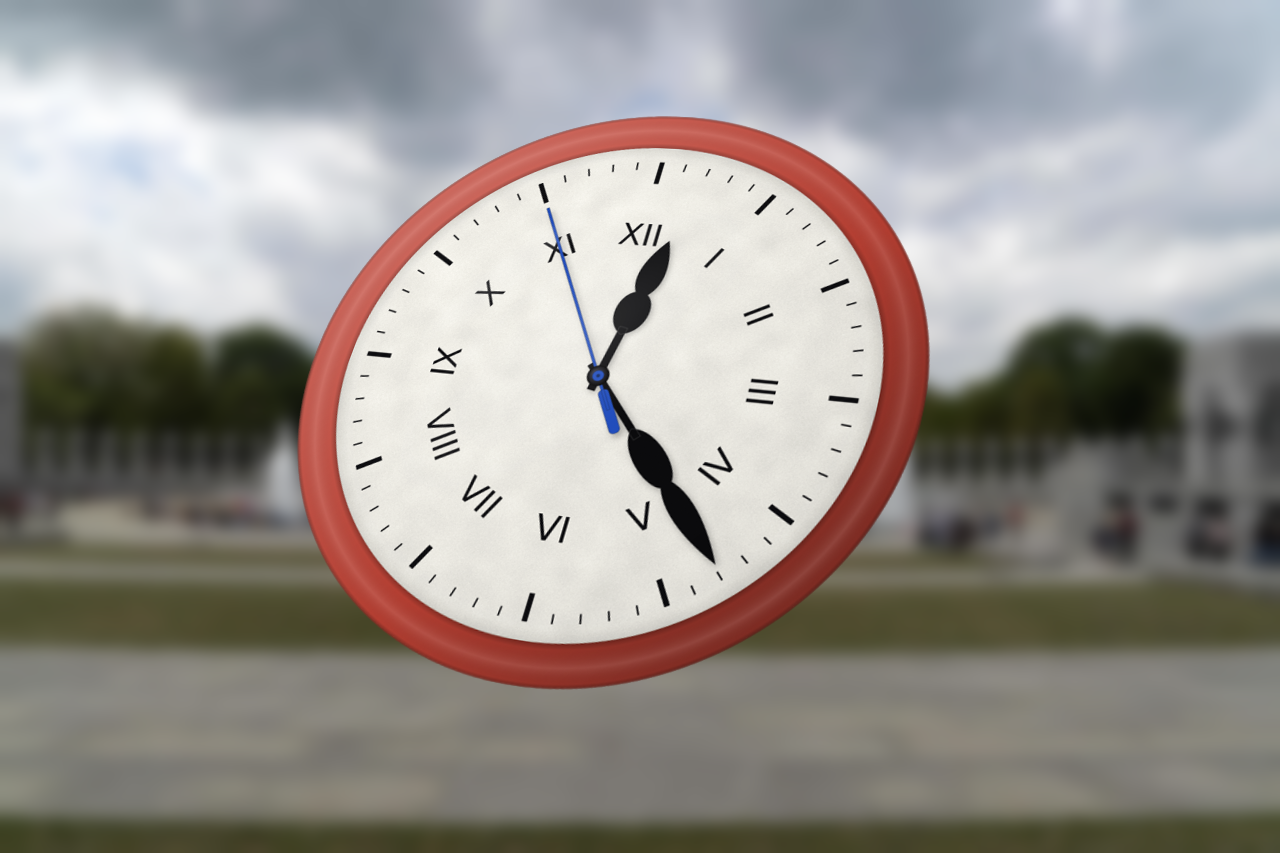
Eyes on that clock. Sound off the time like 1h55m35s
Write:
12h22m55s
